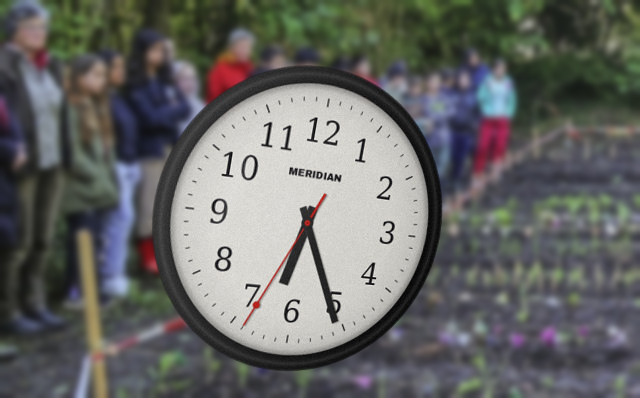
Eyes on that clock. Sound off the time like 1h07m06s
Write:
6h25m34s
